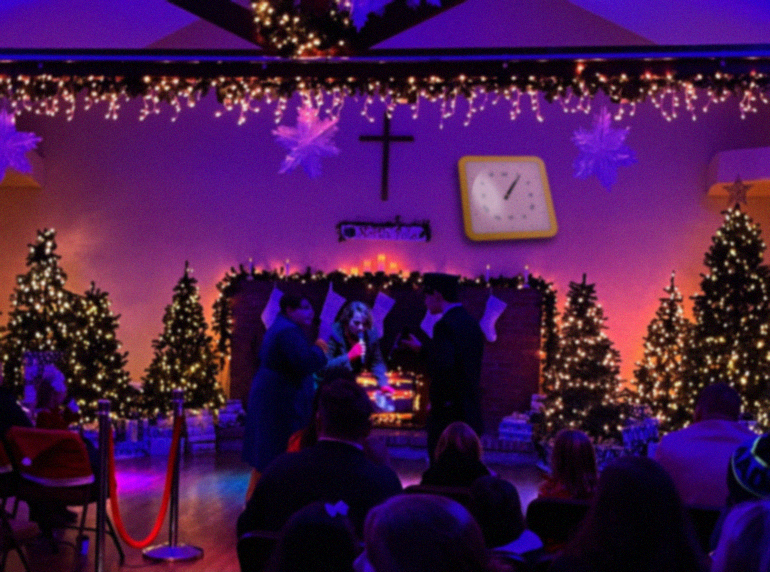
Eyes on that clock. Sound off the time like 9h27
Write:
1h06
